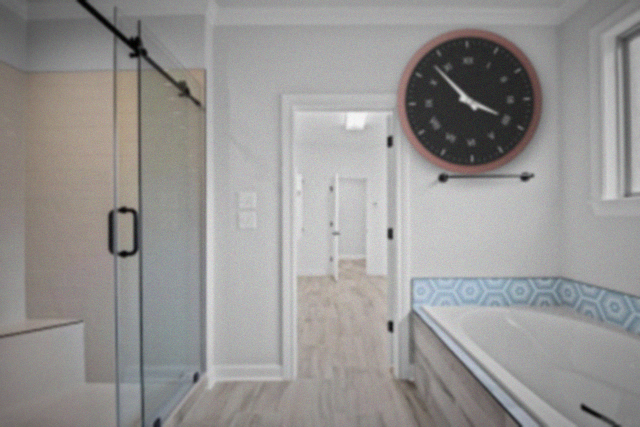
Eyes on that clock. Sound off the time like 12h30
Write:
3h53
